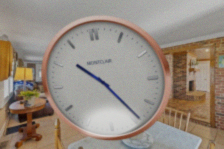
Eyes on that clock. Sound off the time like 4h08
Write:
10h24
